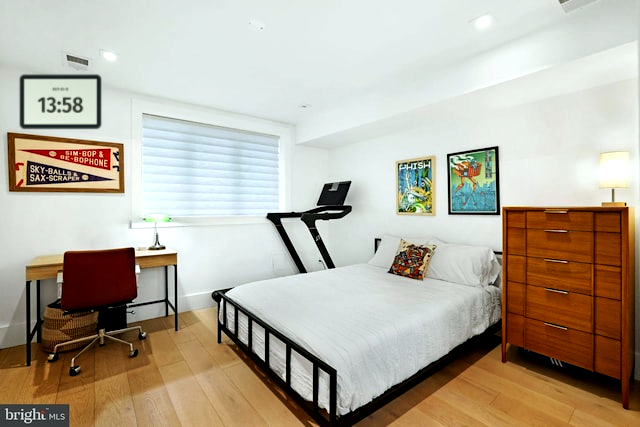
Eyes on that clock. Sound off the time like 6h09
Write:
13h58
